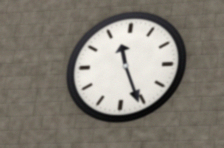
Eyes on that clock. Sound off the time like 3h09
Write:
11h26
